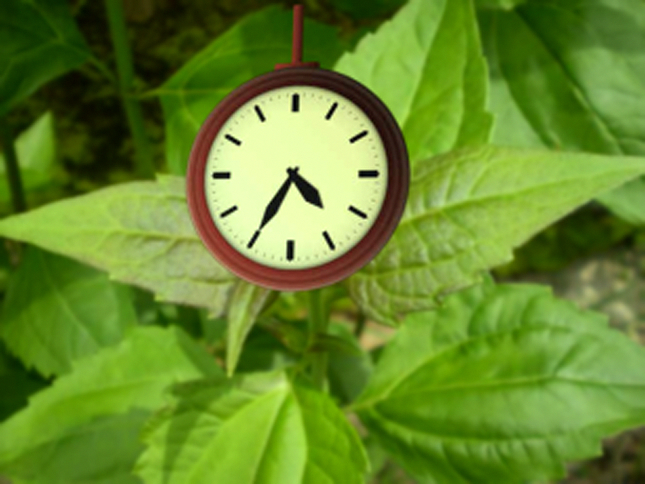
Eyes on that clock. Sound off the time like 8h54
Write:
4h35
